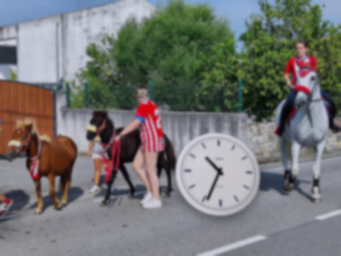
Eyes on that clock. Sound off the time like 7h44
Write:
10h34
